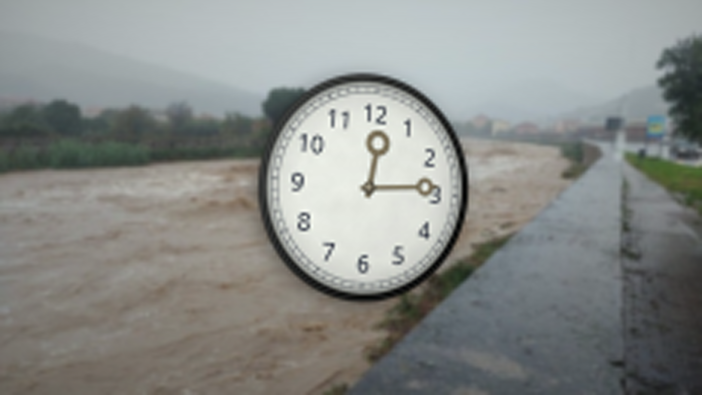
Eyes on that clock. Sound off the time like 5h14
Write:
12h14
